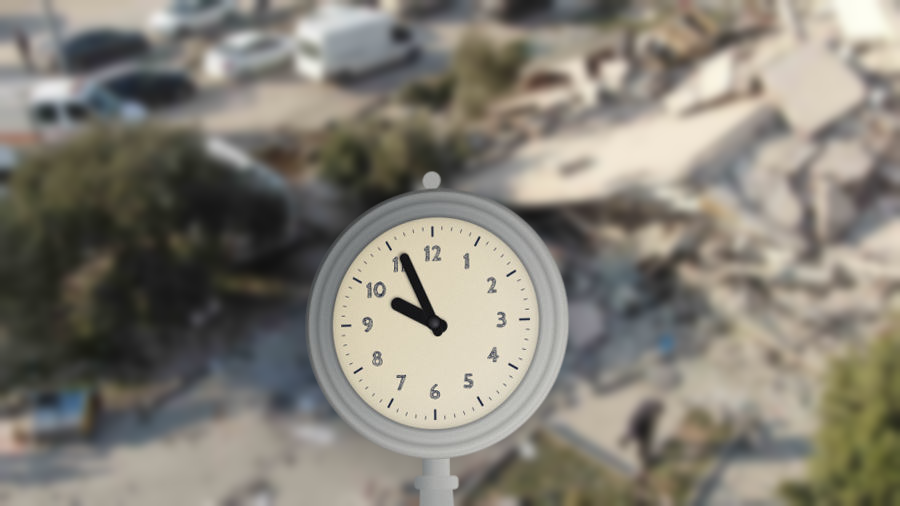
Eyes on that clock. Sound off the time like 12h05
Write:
9h56
